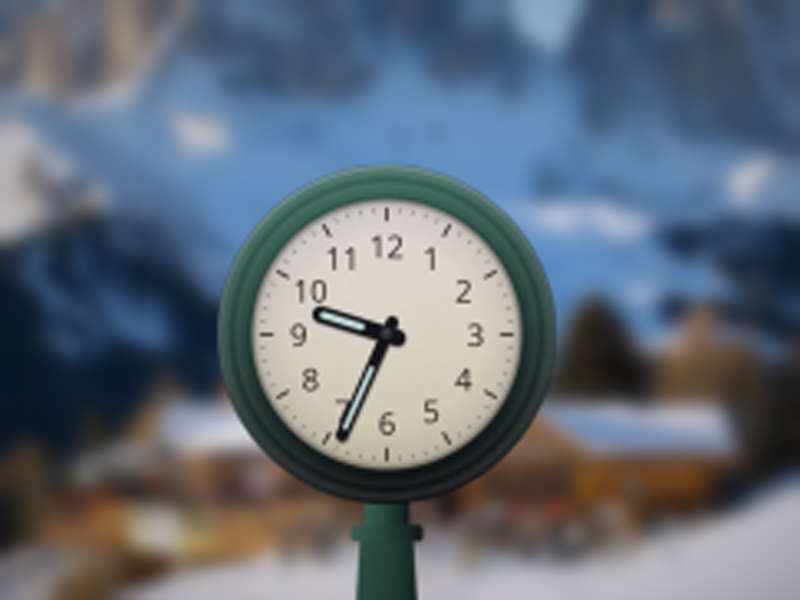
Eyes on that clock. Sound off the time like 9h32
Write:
9h34
